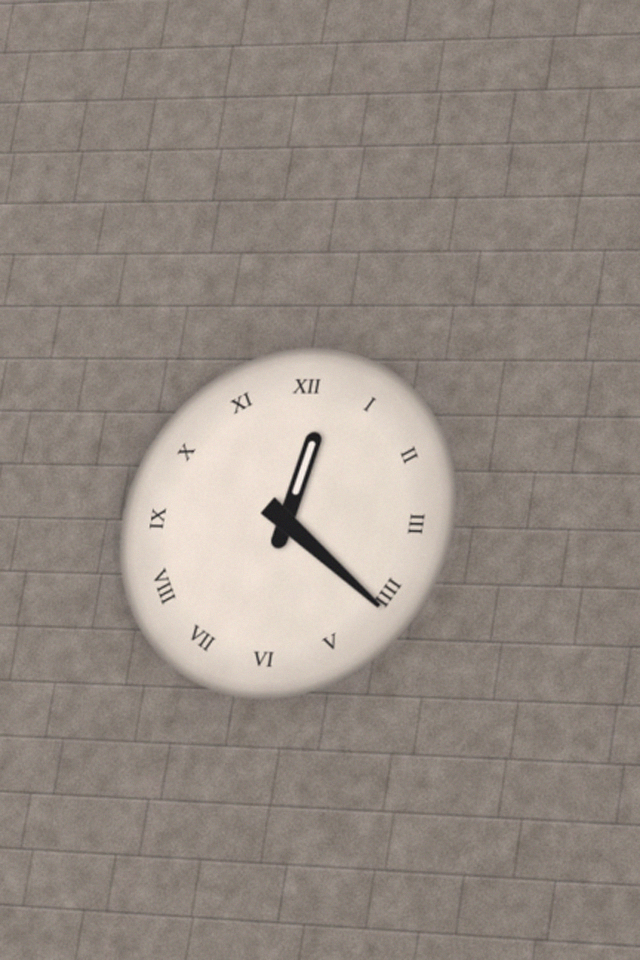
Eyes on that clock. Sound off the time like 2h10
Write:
12h21
